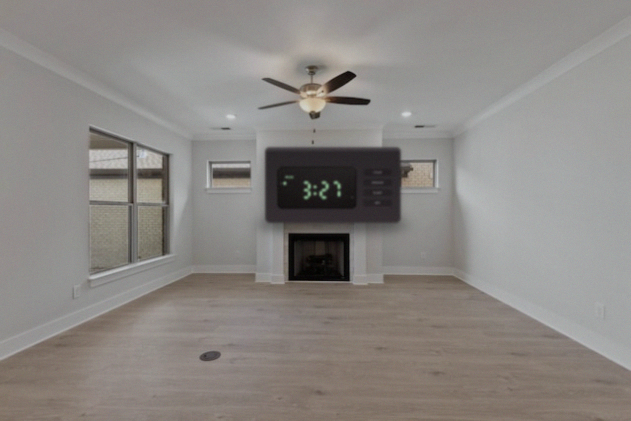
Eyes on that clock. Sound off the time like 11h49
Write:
3h27
